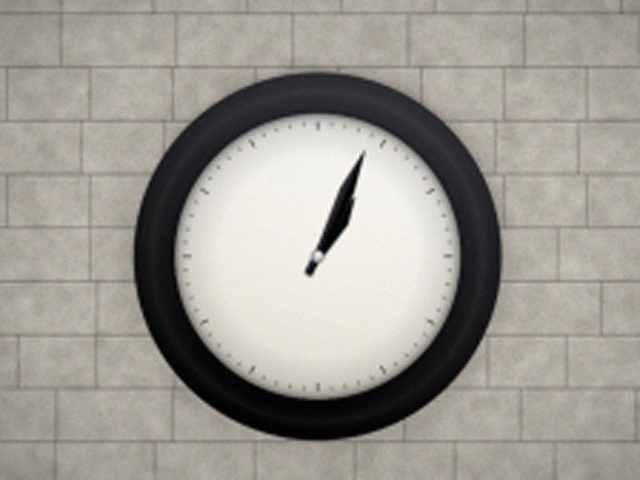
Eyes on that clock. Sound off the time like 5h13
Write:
1h04
